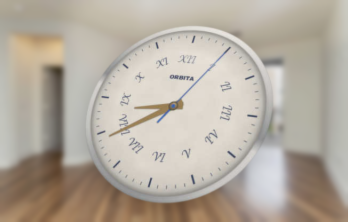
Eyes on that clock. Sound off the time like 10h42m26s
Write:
8h39m05s
